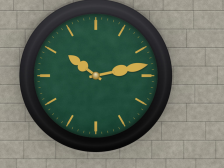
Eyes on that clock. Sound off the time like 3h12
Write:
10h13
